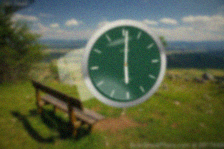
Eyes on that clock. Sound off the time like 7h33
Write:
6h01
